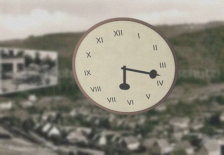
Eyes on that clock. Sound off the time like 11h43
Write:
6h18
